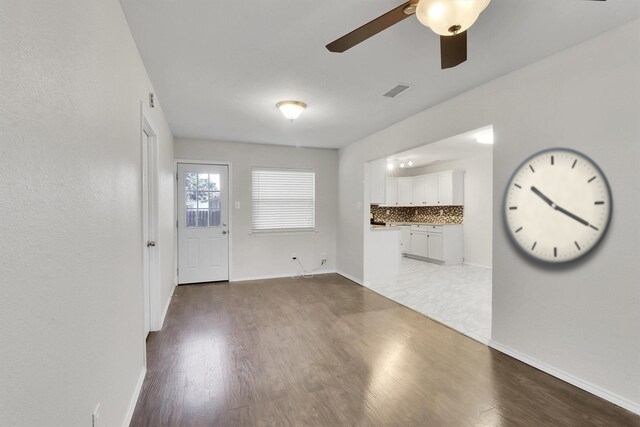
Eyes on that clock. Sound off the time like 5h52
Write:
10h20
